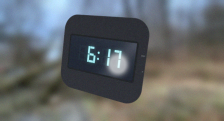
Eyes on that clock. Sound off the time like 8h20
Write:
6h17
